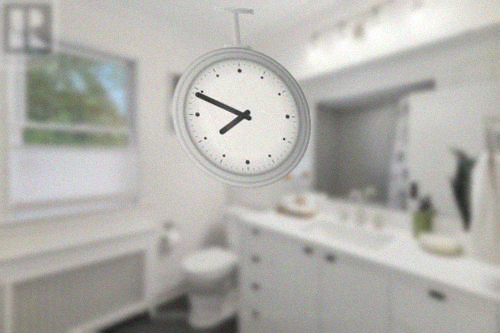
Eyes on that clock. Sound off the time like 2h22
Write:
7h49
